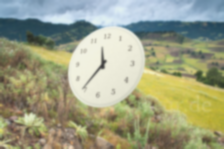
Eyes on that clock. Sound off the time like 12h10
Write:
11h36
